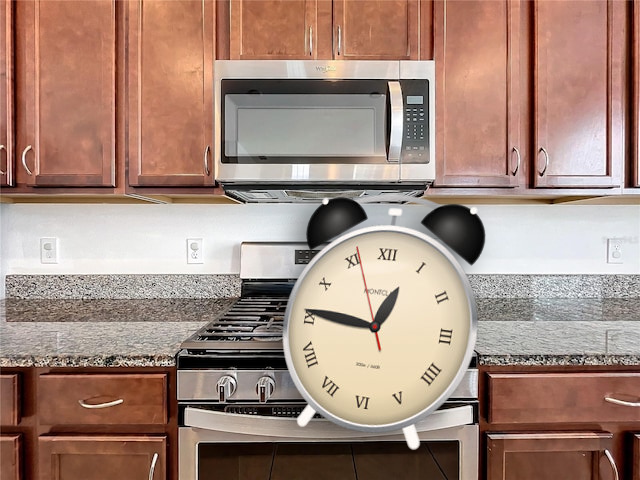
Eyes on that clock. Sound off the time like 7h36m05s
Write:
12h45m56s
